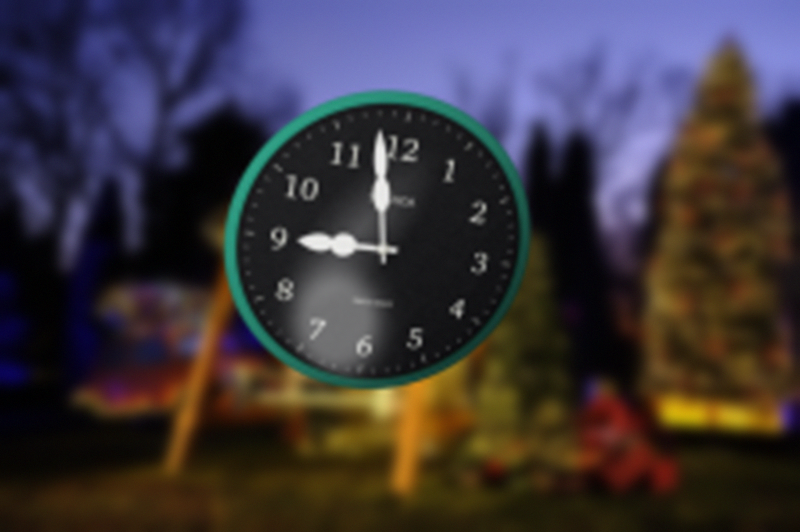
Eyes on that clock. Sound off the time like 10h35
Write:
8h58
